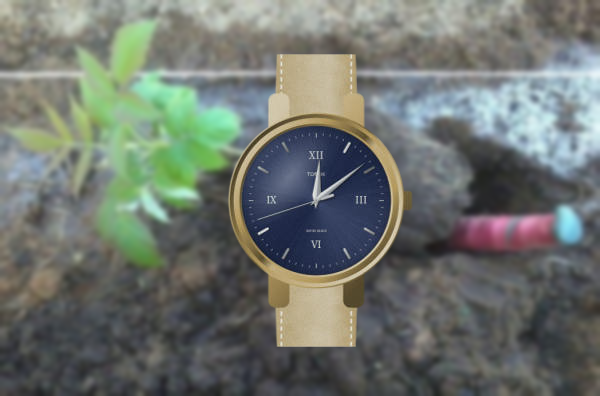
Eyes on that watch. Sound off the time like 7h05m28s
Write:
12h08m42s
